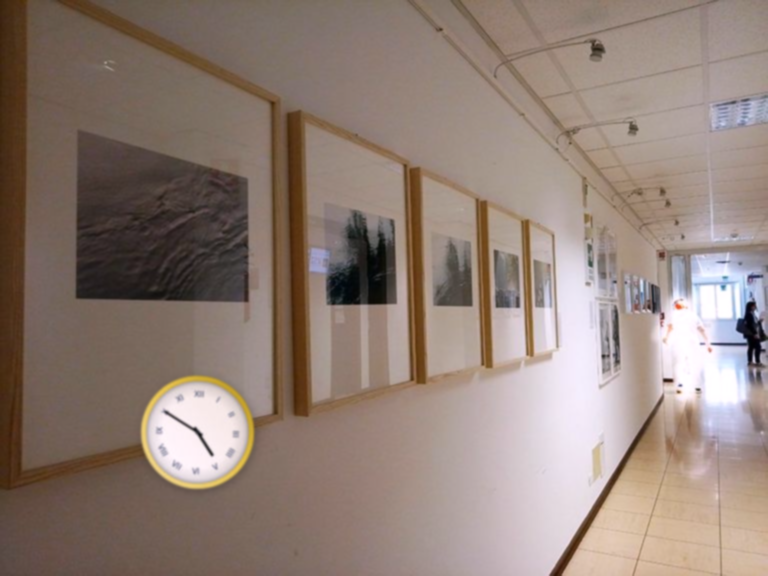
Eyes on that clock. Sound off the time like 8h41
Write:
4h50
